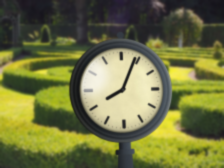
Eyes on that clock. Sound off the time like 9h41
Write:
8h04
